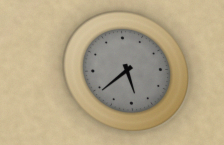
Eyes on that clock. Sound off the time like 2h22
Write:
5h39
